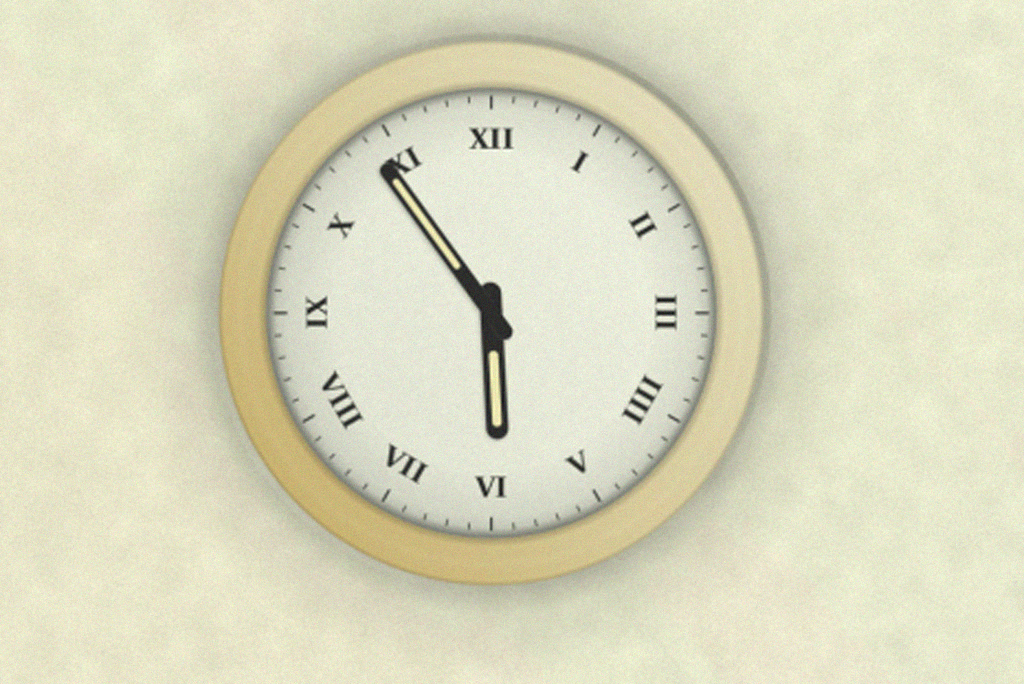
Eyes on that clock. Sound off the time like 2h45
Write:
5h54
